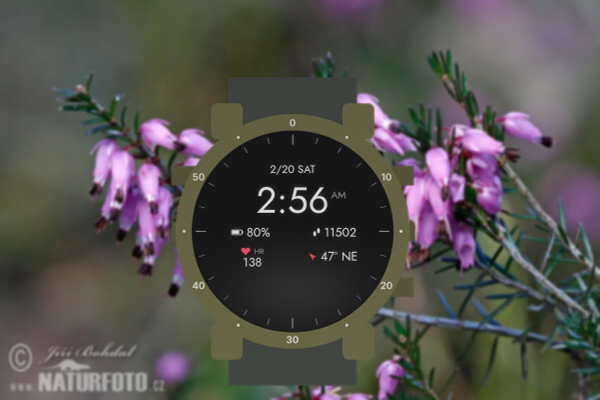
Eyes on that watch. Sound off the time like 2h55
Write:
2h56
